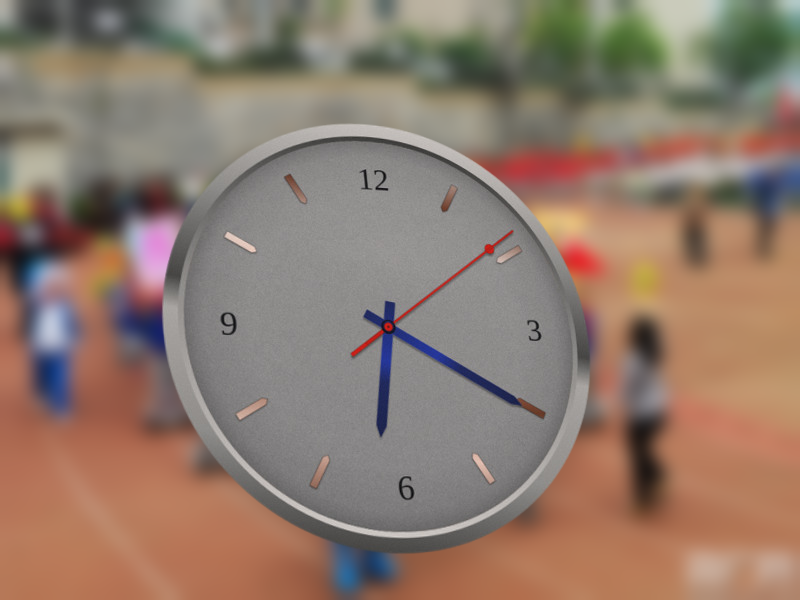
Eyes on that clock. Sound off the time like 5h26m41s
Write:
6h20m09s
